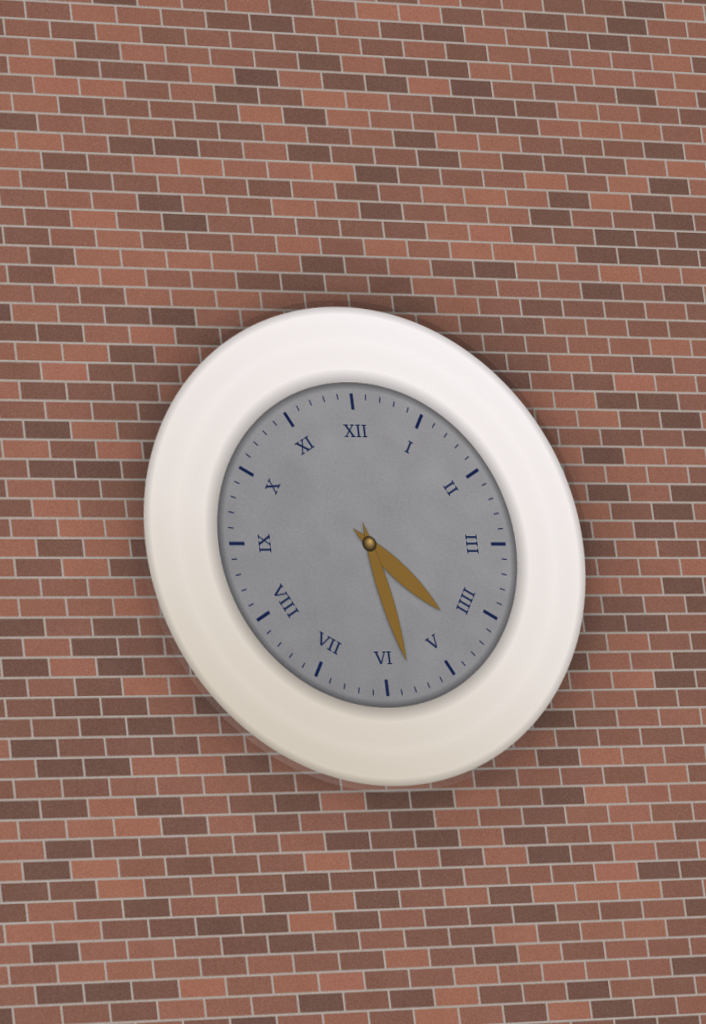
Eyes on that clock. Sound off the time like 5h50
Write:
4h28
